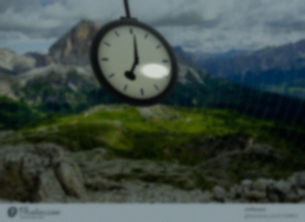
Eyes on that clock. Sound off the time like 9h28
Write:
7h01
